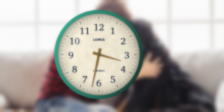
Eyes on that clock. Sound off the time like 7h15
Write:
3h32
